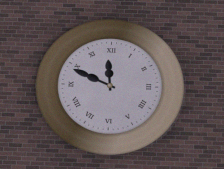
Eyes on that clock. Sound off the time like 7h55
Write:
11h49
